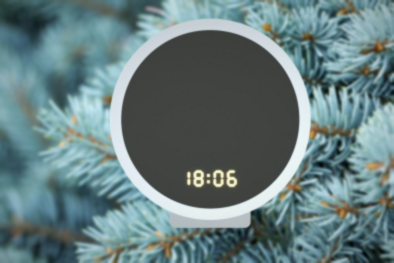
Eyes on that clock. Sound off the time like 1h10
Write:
18h06
